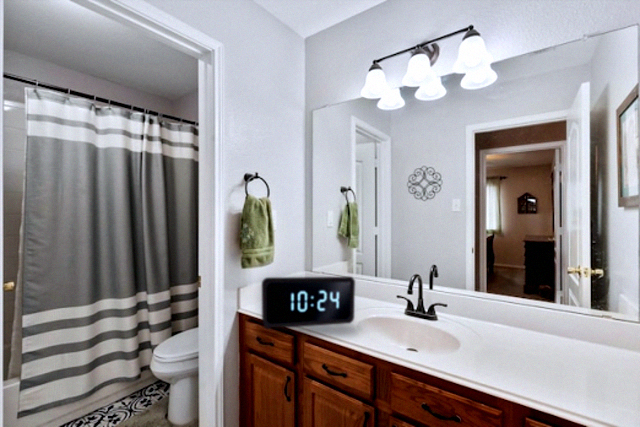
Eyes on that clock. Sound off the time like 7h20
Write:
10h24
